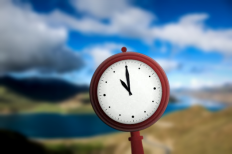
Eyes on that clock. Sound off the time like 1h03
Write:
11h00
